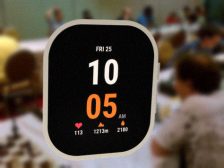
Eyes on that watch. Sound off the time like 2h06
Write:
10h05
